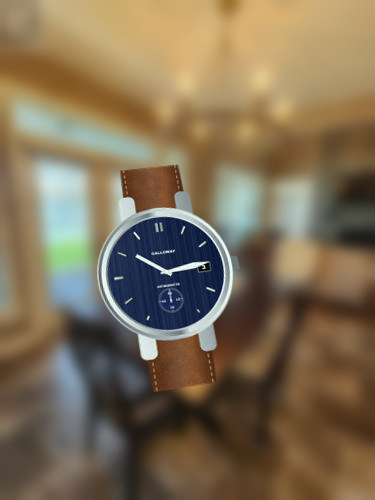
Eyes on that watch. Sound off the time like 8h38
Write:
10h14
